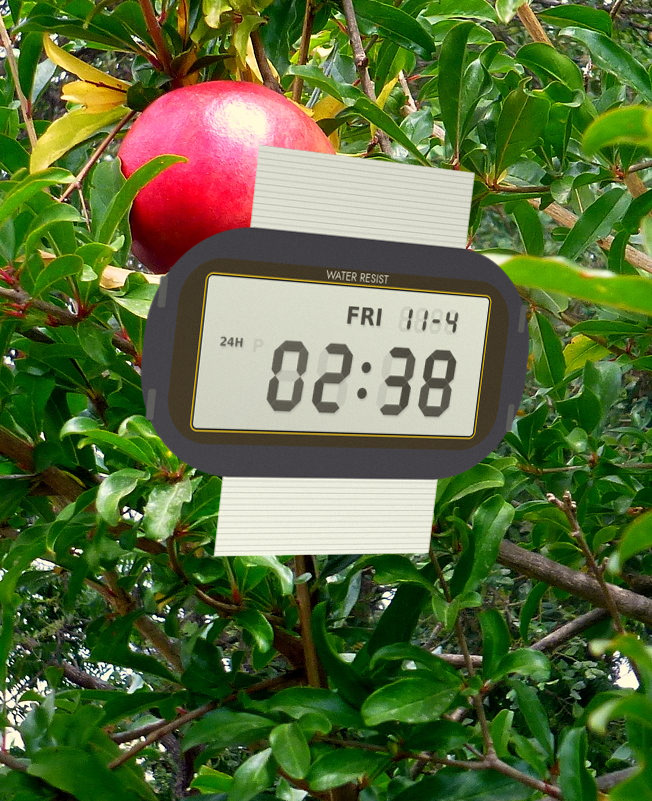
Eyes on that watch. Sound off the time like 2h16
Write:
2h38
